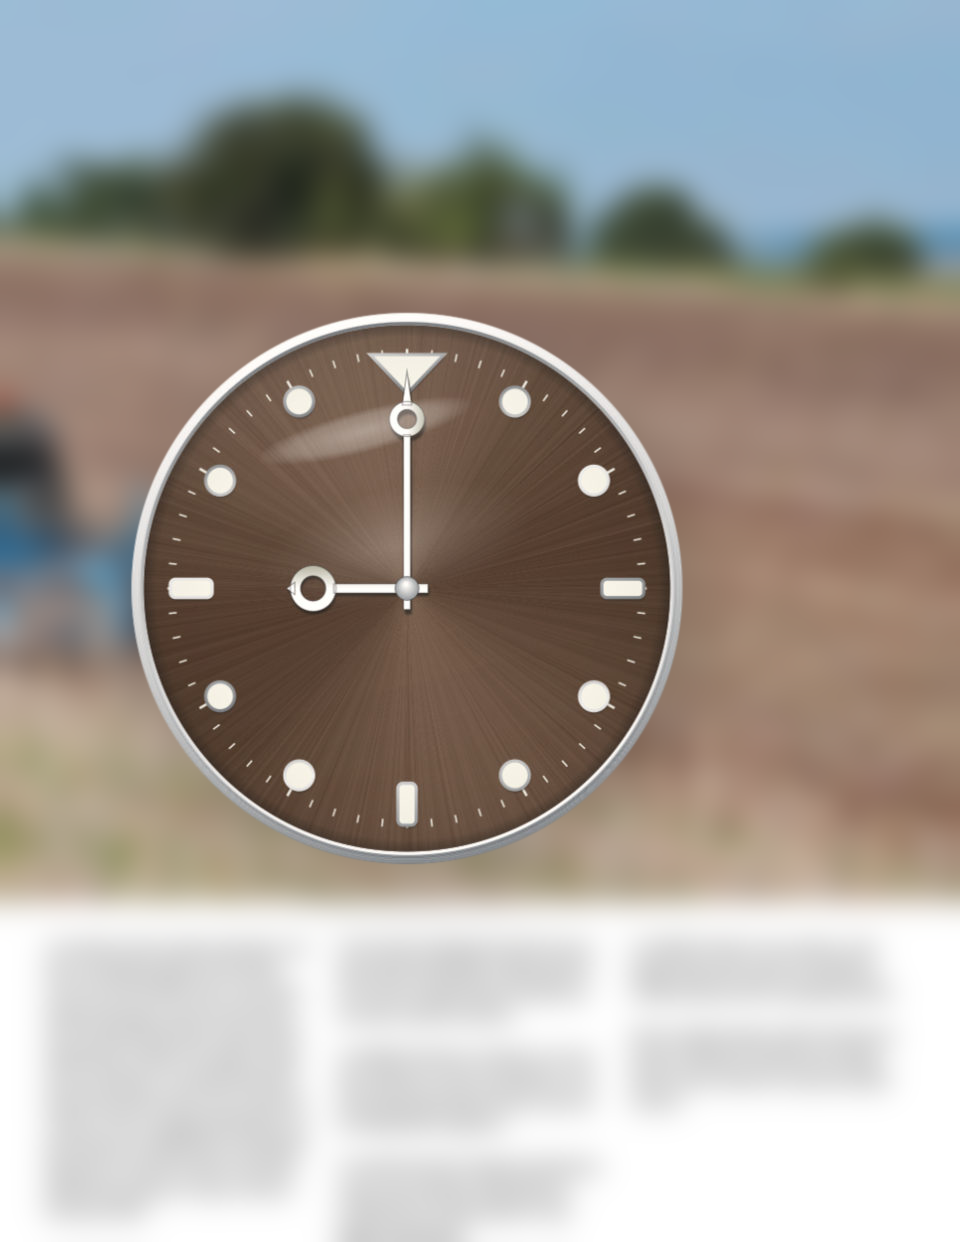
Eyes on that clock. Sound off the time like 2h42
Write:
9h00
